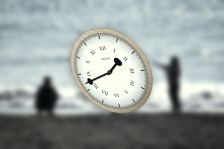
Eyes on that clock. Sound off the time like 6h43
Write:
1h42
